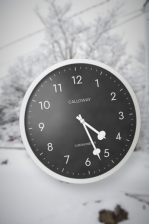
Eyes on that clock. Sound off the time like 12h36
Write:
4h27
